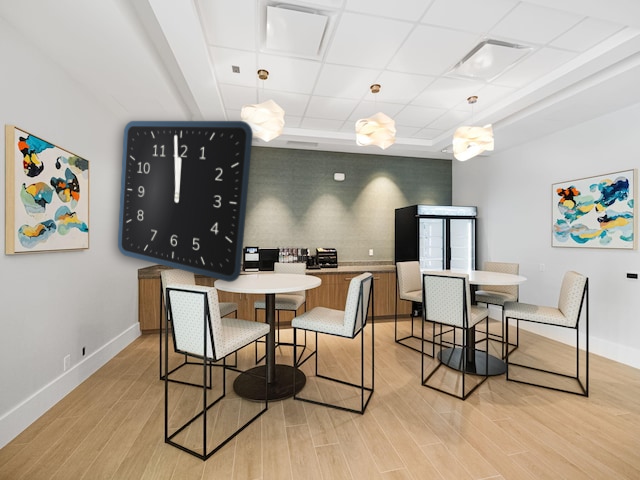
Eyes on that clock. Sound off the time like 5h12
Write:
11h59
